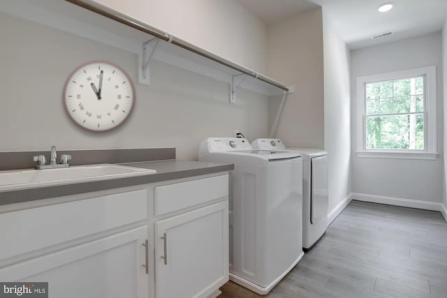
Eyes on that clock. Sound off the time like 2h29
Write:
11h01
